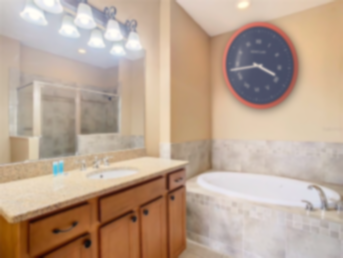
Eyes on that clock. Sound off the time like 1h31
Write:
3h43
